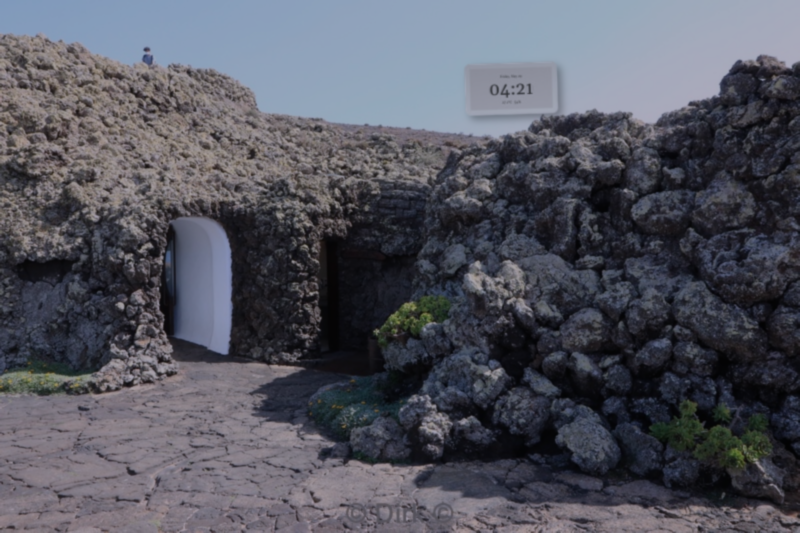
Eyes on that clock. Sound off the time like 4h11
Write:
4h21
